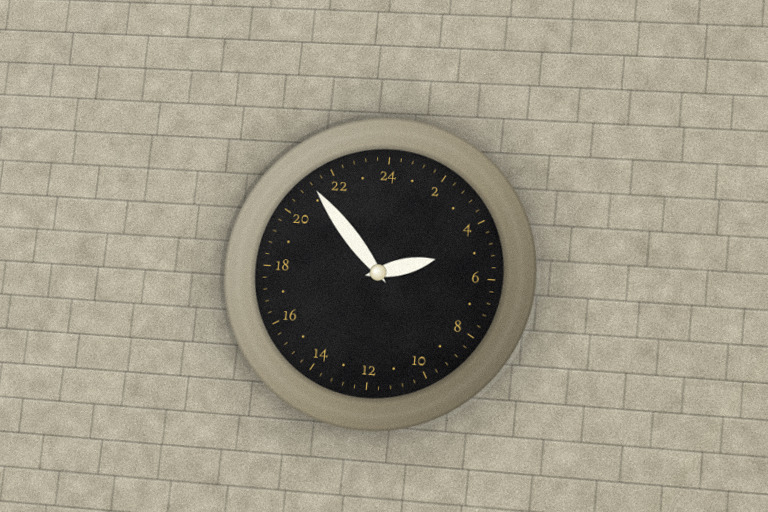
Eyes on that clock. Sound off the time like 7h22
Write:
4h53
